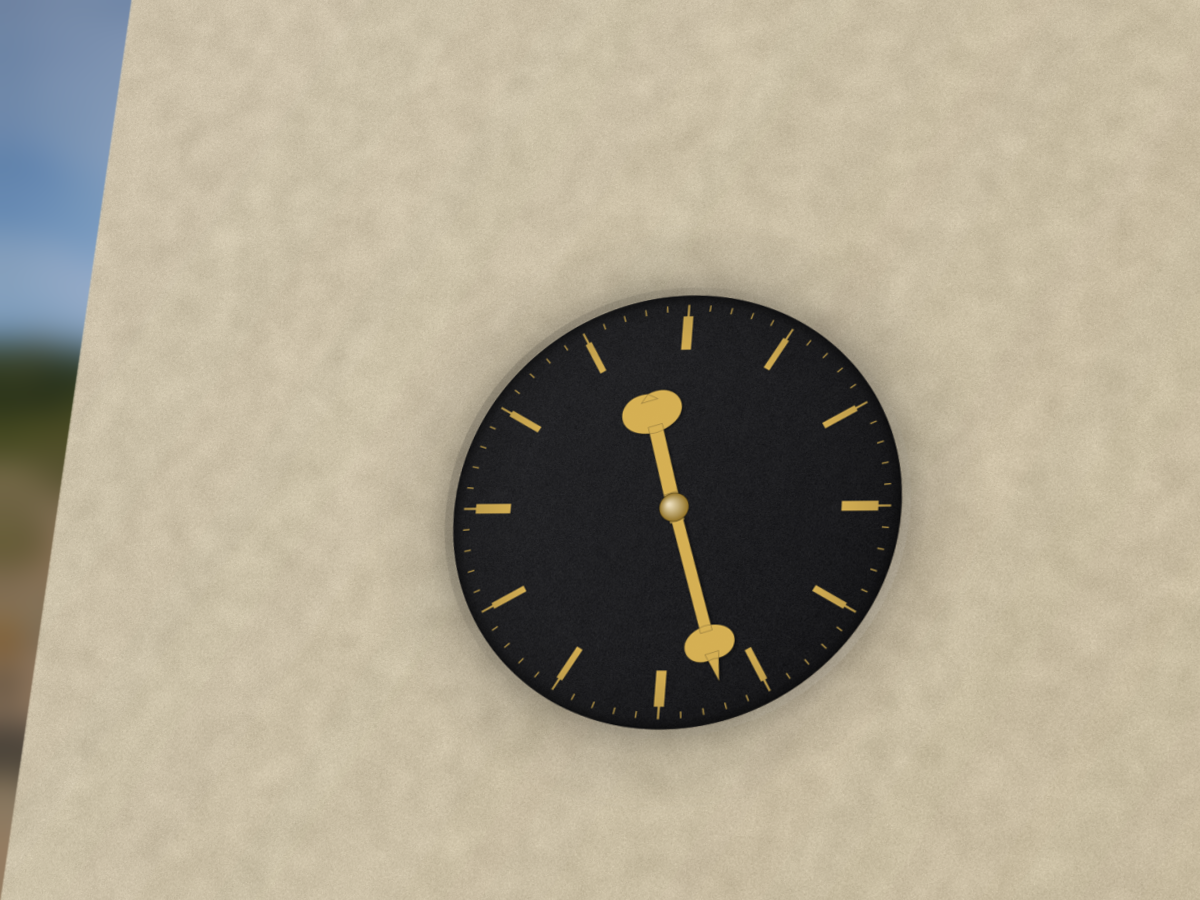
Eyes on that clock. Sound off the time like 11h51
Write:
11h27
